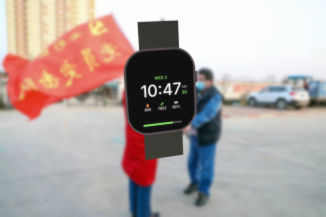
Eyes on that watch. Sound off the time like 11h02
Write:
10h47
